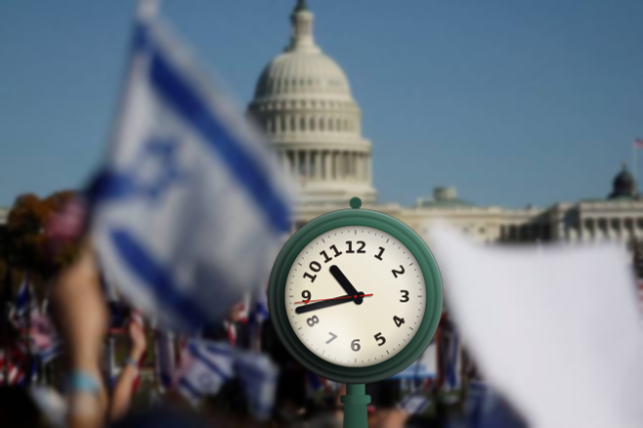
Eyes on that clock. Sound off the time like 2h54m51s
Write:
10h42m44s
